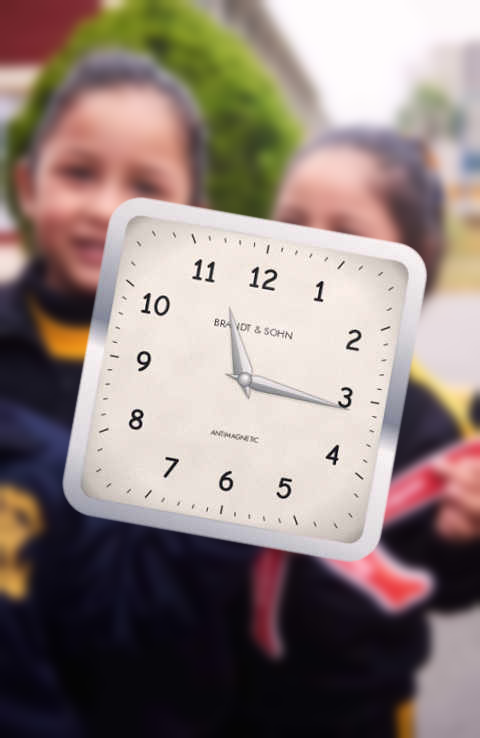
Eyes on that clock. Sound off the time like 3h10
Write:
11h16
